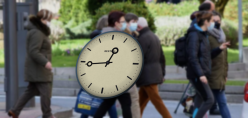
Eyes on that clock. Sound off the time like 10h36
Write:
12h44
